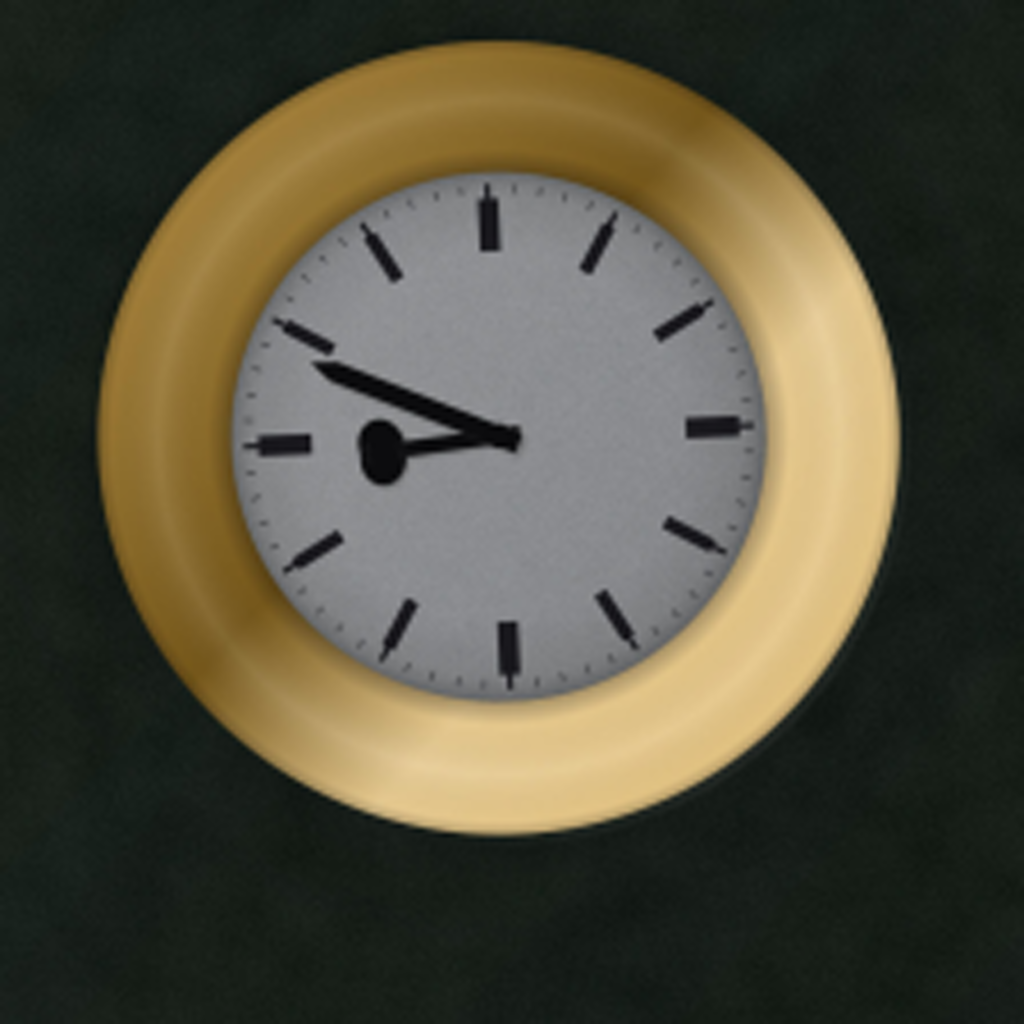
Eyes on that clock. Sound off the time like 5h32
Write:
8h49
